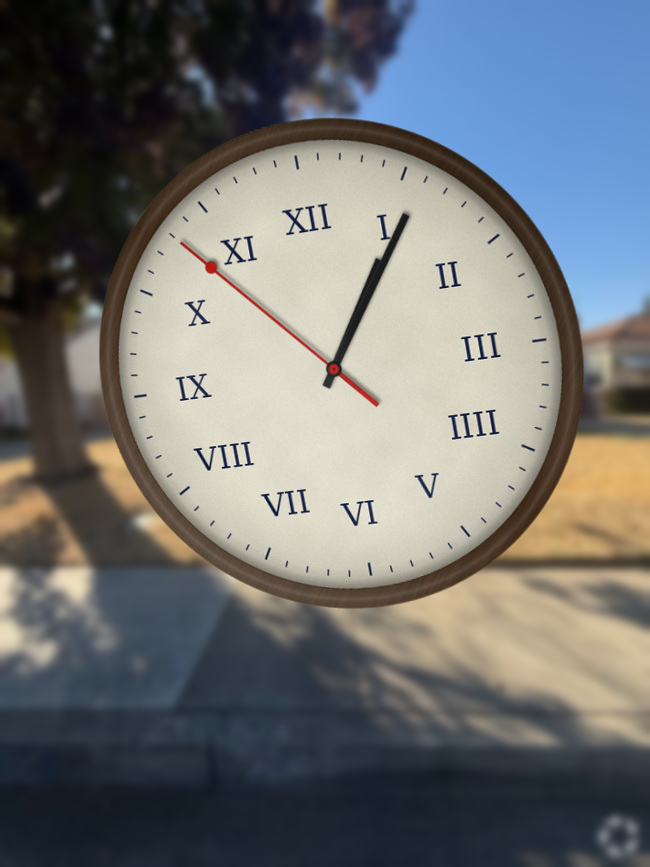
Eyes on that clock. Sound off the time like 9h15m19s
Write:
1h05m53s
